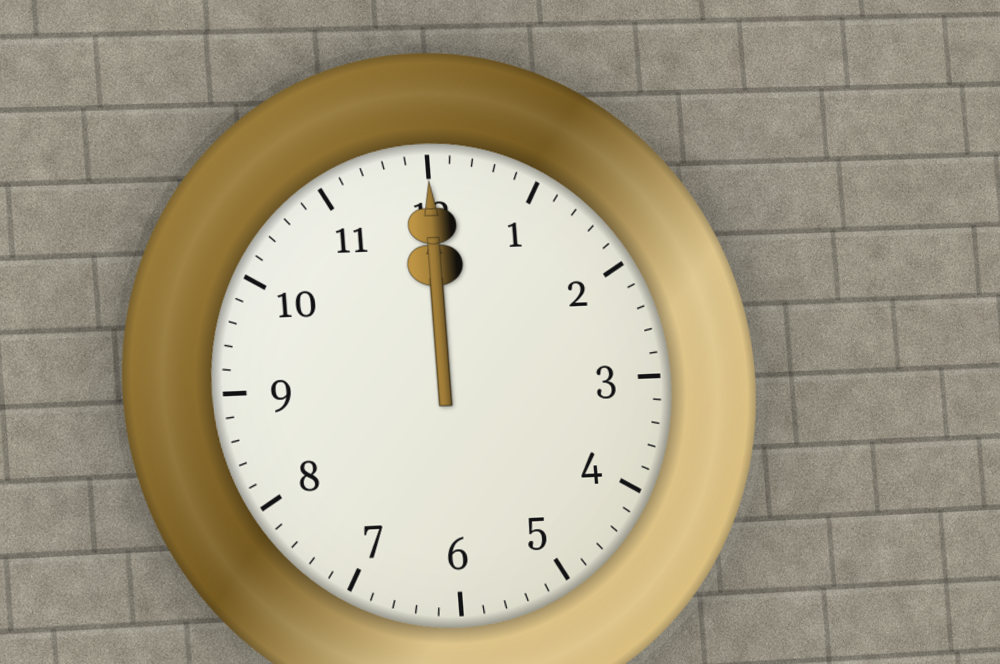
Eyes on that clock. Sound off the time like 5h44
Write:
12h00
